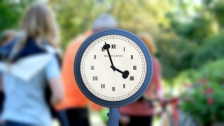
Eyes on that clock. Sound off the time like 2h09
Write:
3h57
